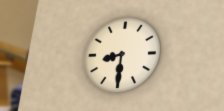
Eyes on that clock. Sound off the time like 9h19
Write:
8h30
